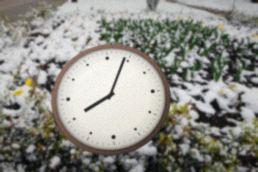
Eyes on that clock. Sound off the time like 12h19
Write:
8h04
